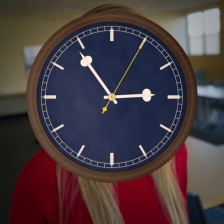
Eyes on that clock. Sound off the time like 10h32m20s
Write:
2h54m05s
